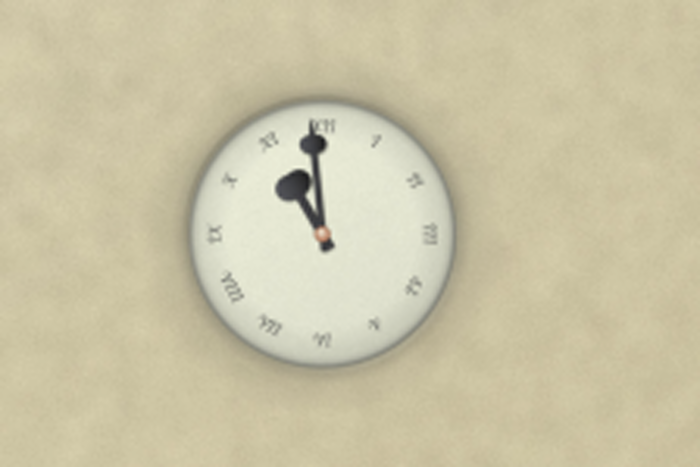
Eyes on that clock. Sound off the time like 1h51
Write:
10h59
